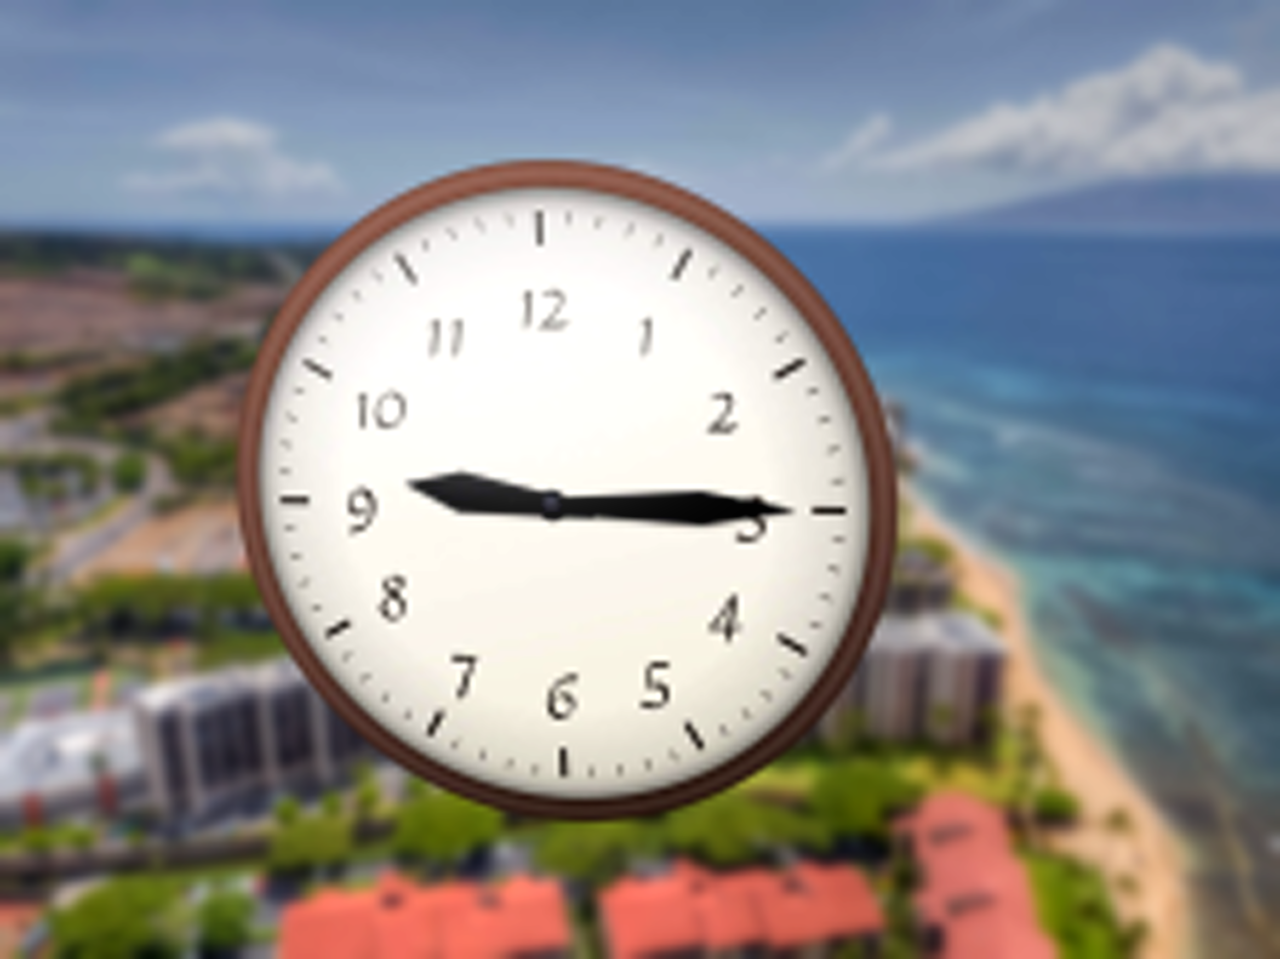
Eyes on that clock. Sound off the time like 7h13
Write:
9h15
